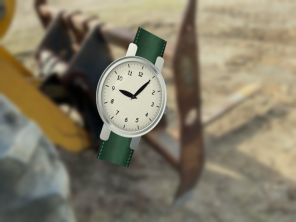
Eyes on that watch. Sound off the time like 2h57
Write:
9h05
